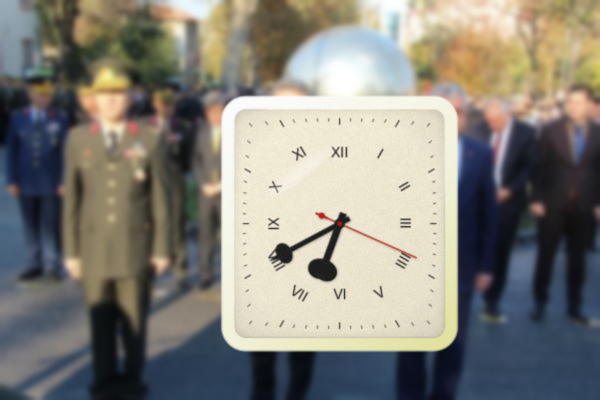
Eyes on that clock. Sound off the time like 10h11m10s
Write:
6h40m19s
